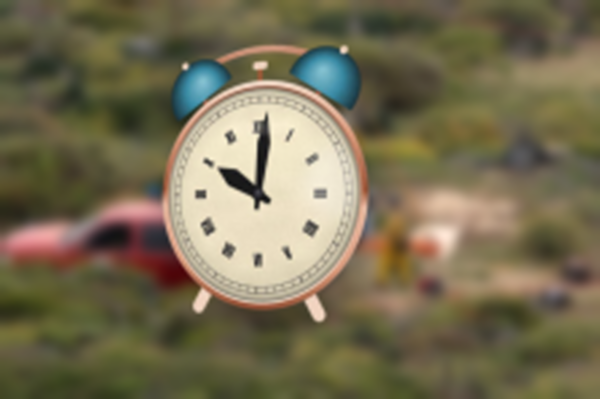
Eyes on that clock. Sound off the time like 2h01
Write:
10h01
